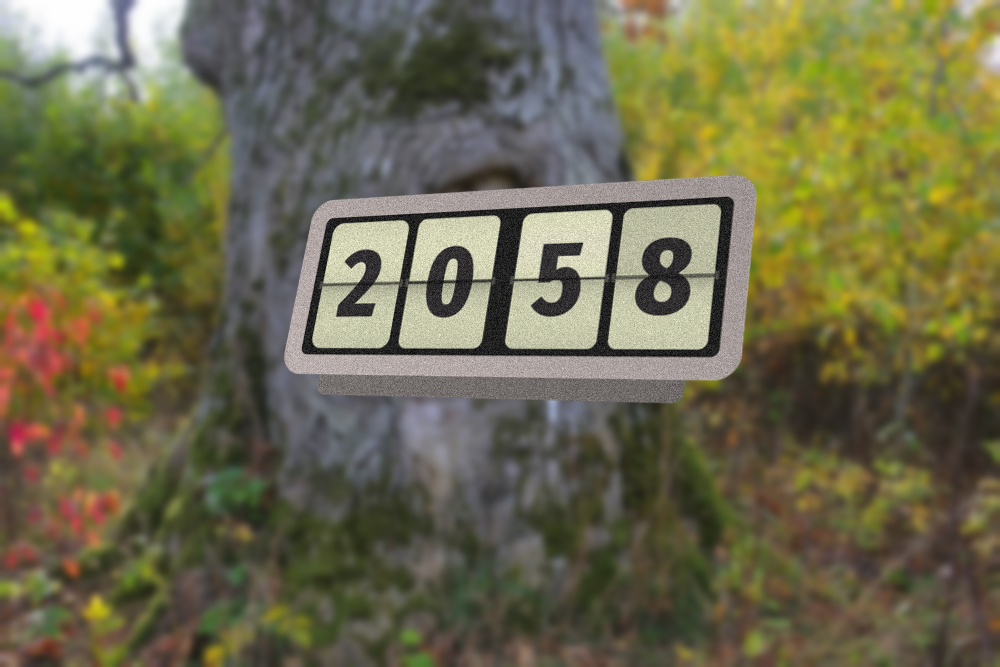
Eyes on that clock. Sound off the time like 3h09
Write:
20h58
